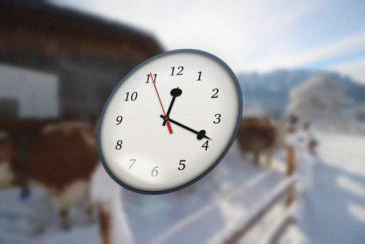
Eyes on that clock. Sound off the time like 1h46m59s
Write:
12h18m55s
